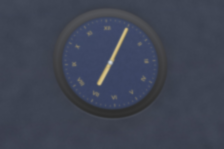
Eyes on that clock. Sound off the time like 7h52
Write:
7h05
